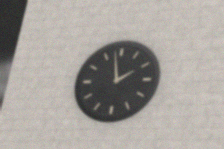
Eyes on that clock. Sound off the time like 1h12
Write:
1h58
